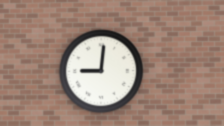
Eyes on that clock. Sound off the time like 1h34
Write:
9h01
